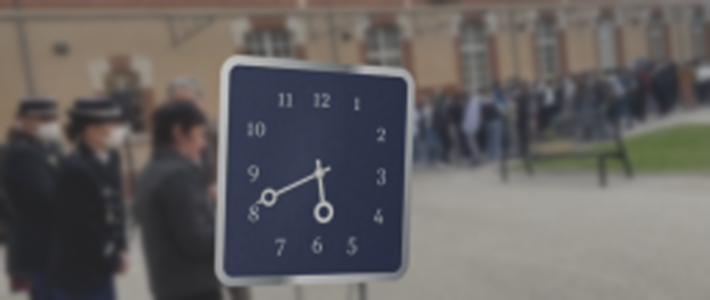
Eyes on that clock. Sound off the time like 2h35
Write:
5h41
